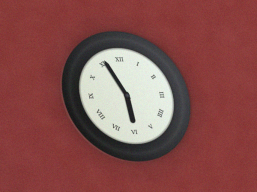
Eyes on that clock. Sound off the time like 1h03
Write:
5h56
